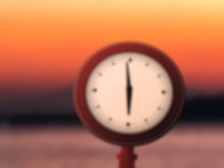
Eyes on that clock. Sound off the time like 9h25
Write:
5h59
